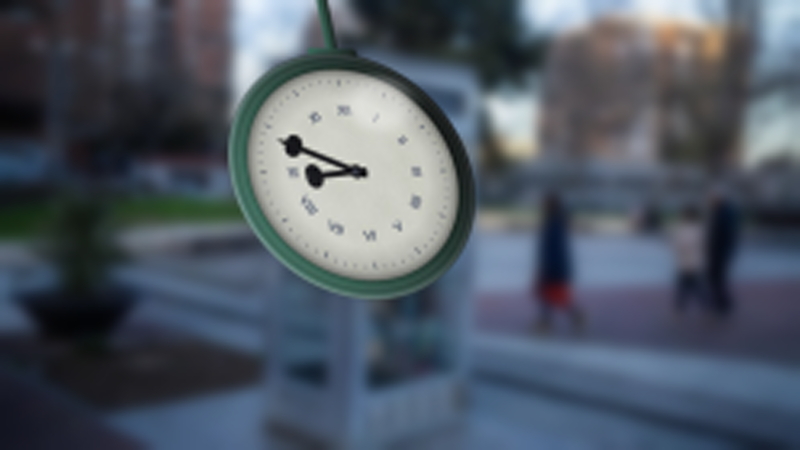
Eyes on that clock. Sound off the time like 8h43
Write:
8h49
